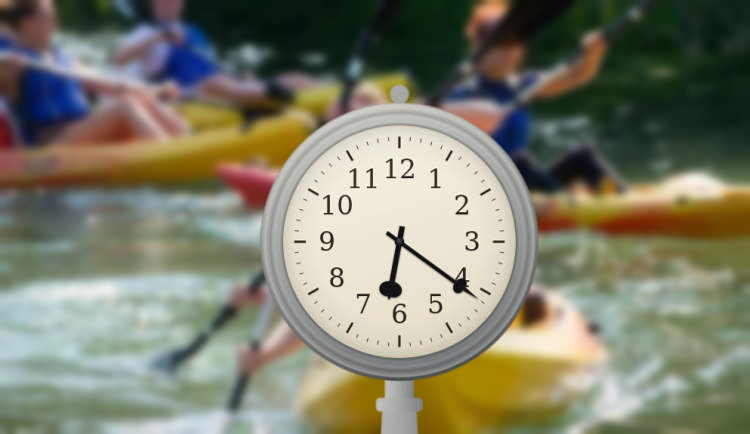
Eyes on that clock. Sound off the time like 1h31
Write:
6h21
